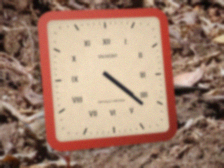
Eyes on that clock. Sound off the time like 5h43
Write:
4h22
